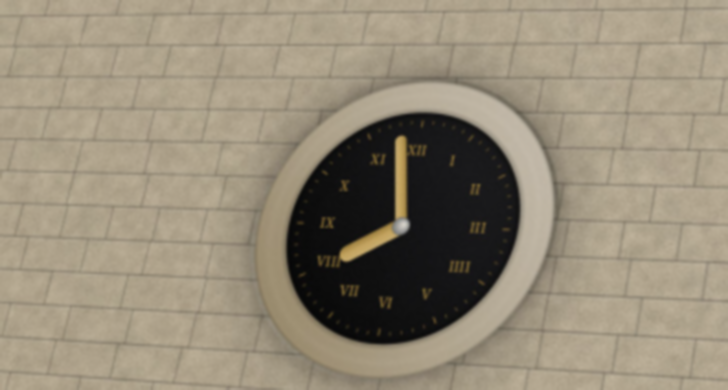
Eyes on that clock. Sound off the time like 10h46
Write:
7h58
